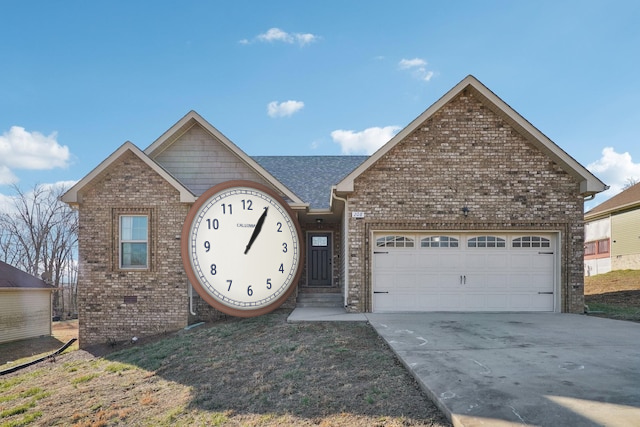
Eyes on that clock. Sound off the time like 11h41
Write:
1h05
